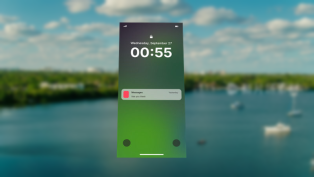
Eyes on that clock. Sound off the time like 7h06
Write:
0h55
